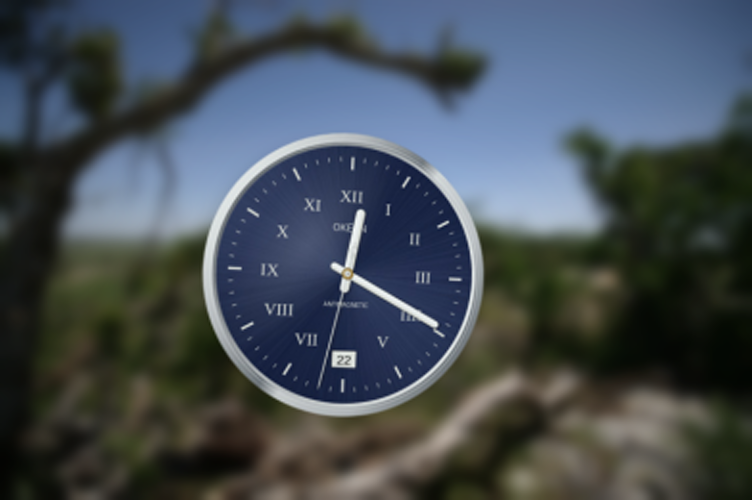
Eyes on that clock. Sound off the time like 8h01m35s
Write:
12h19m32s
